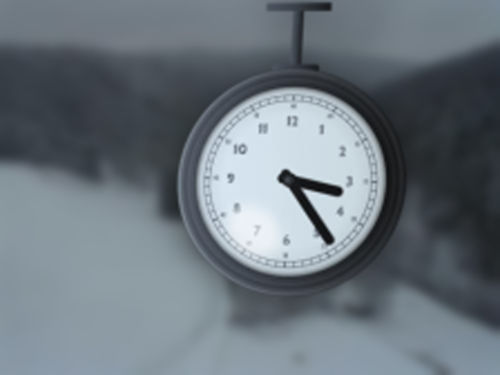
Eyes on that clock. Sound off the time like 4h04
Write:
3h24
